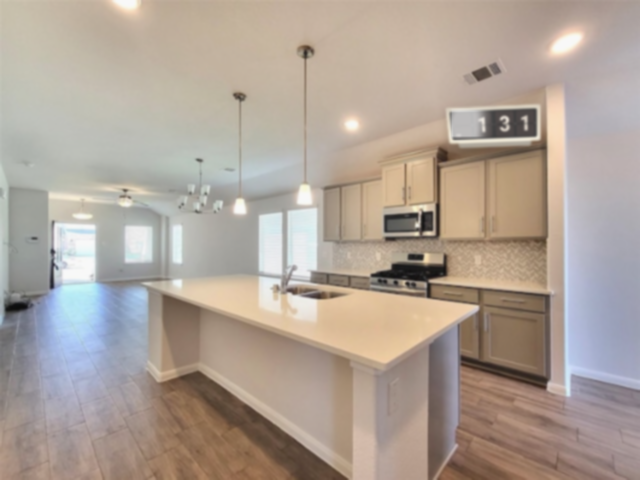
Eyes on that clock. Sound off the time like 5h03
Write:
1h31
